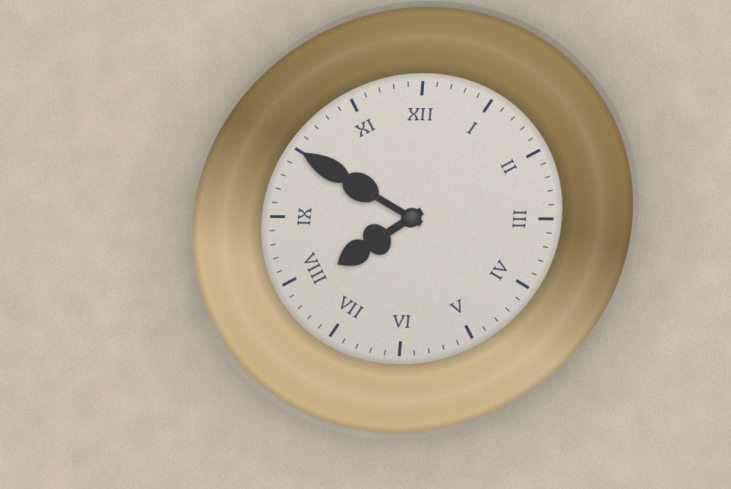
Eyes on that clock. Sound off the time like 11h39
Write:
7h50
